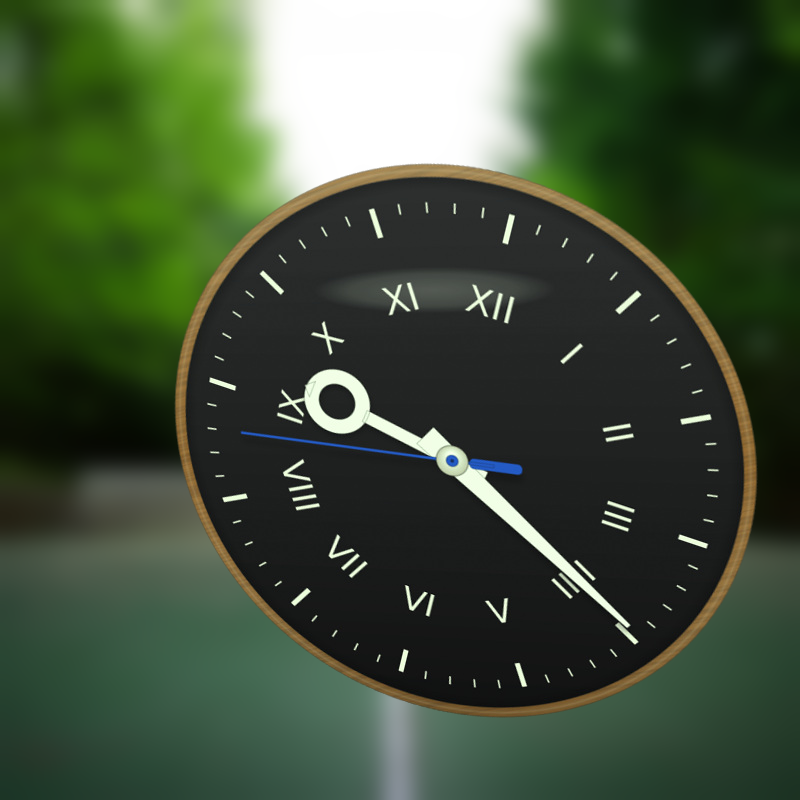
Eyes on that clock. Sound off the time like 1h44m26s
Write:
9h19m43s
